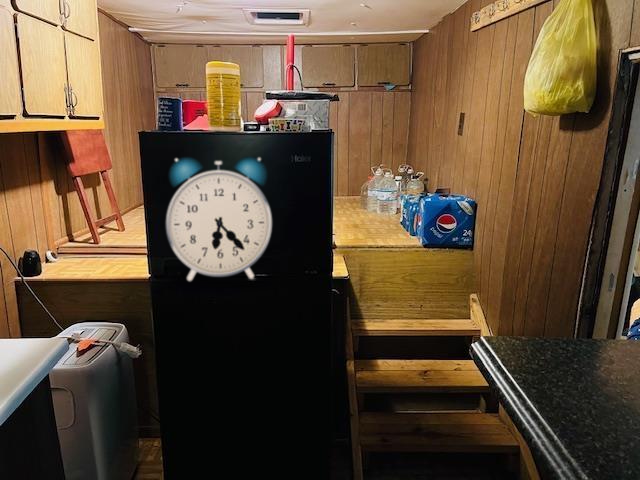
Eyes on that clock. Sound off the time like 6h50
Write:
6h23
